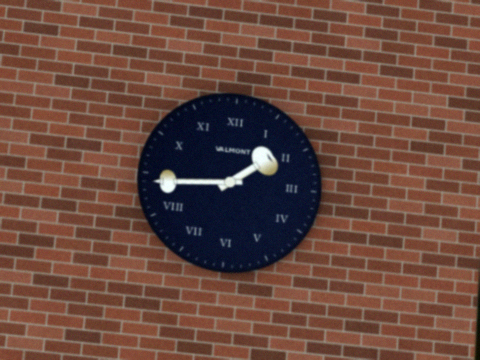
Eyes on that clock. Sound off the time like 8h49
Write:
1h44
